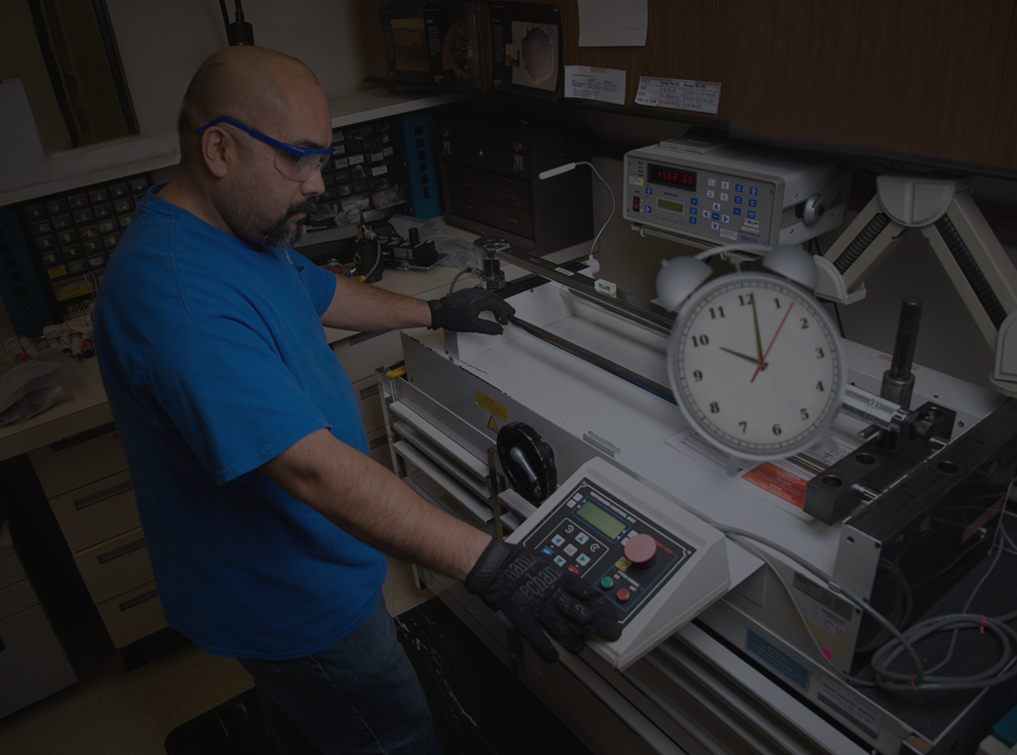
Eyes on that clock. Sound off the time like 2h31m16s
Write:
10h01m07s
